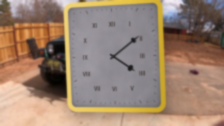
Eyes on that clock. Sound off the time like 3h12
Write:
4h09
